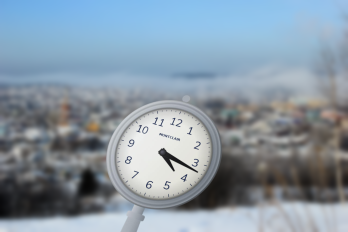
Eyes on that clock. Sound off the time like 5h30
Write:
4h17
